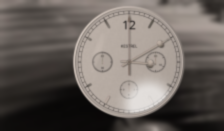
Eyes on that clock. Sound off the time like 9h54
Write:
3h10
